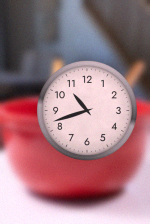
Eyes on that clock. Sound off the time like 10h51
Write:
10h42
